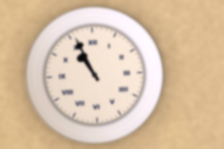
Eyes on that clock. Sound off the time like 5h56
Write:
10h56
